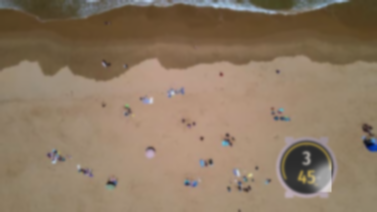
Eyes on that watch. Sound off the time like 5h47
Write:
3h45
